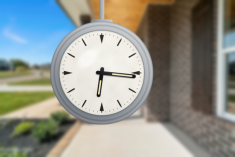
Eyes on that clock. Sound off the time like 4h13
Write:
6h16
